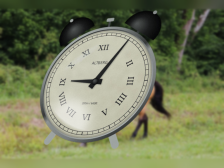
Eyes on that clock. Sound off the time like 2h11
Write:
9h05
